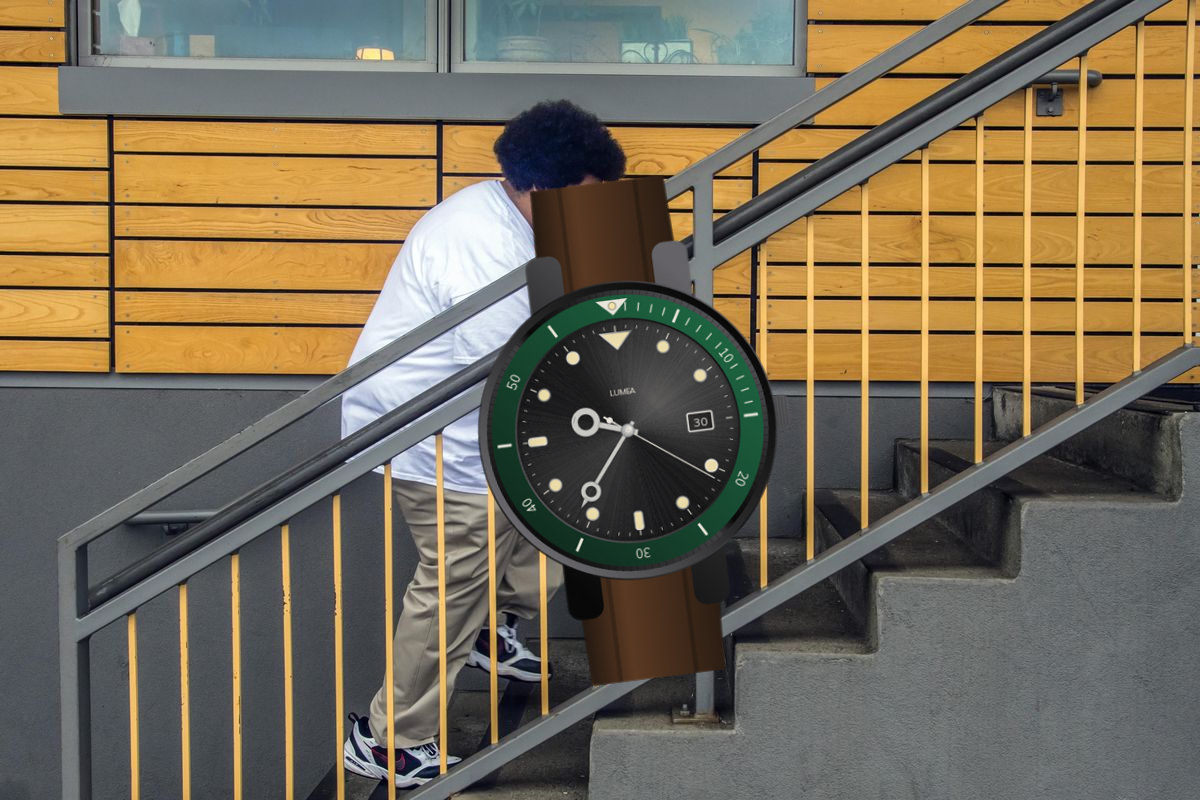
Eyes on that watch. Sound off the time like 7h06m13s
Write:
9h36m21s
